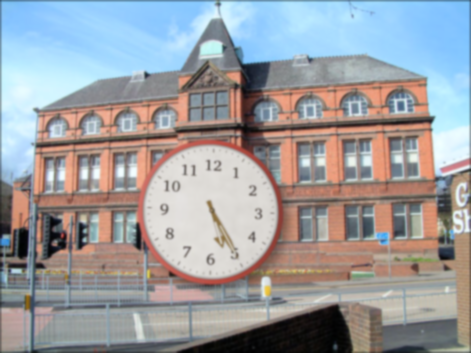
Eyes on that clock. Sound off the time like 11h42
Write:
5h25
